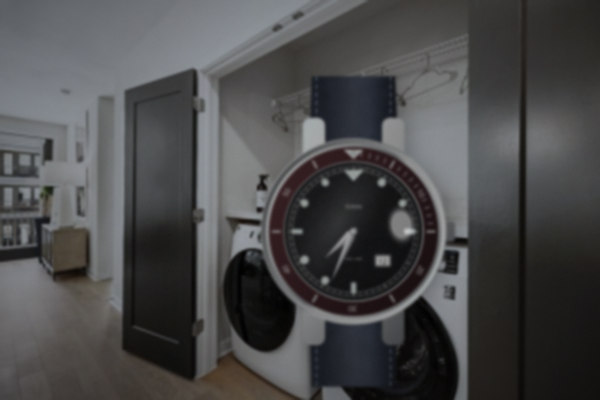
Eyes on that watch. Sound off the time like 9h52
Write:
7h34
